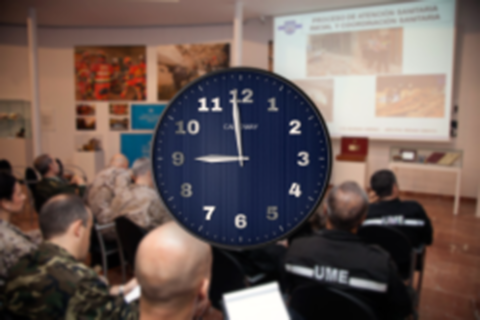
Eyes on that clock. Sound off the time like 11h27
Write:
8h59
